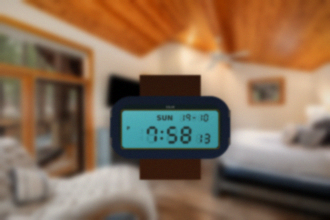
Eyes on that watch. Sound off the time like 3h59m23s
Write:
7h58m13s
